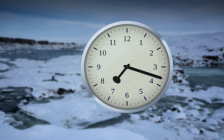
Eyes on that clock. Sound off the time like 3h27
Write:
7h18
